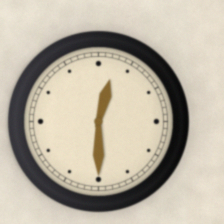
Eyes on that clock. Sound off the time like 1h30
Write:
12h30
